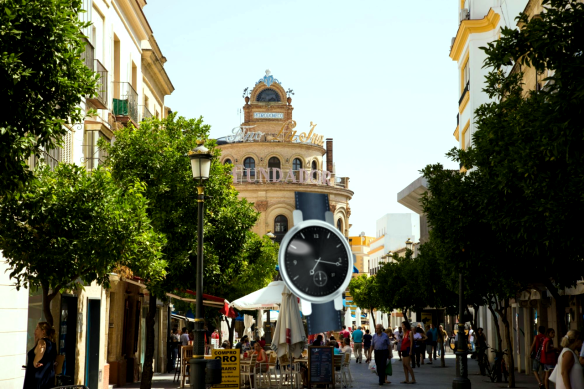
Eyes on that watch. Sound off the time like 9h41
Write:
7h17
